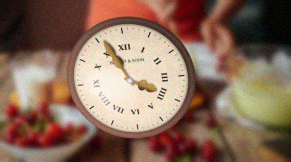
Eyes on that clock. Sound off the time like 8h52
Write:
3h56
